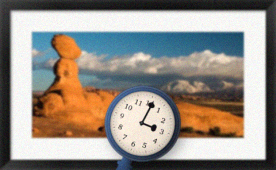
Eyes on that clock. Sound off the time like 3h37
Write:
3h01
